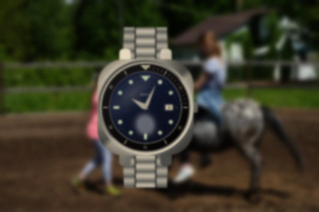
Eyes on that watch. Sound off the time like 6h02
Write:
10h04
